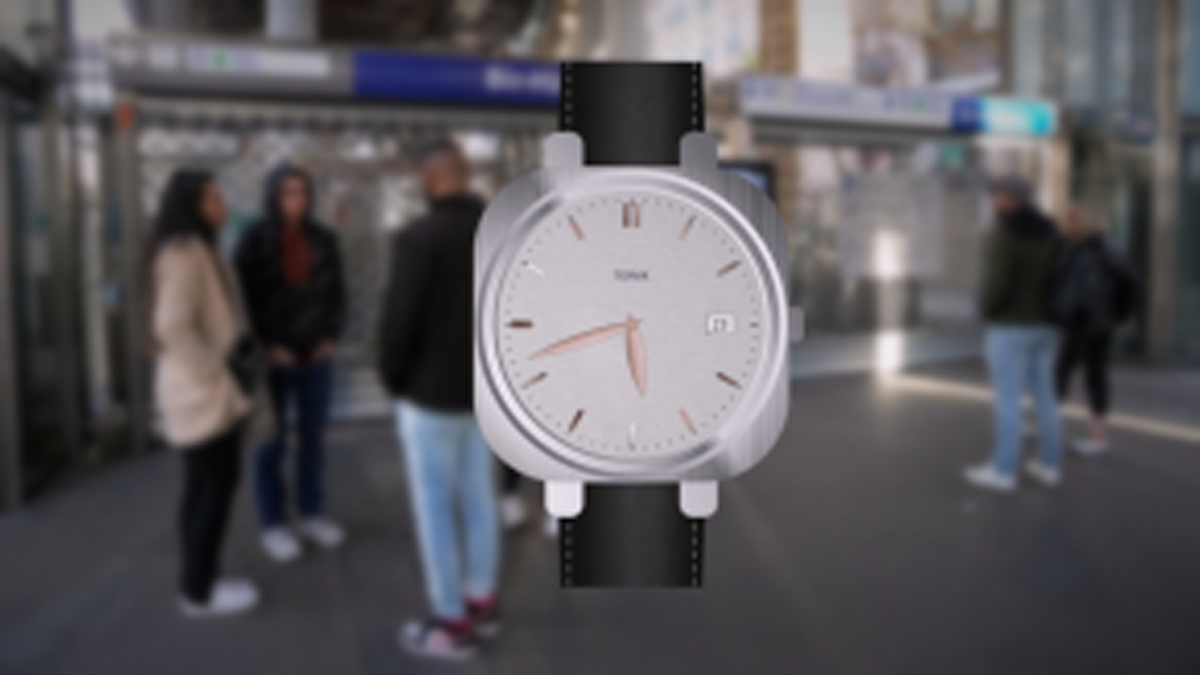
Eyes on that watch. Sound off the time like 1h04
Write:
5h42
